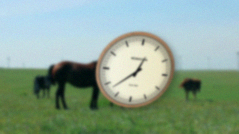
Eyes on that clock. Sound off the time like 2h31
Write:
12h38
